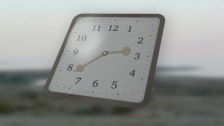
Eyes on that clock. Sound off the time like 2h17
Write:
2h38
